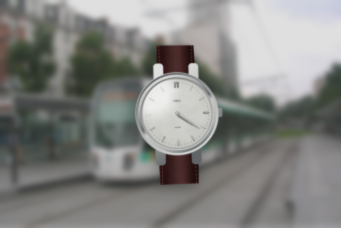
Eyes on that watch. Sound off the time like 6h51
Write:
4h21
